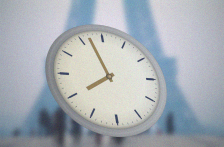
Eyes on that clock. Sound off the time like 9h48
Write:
7h57
